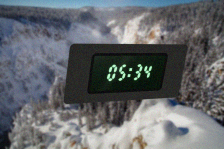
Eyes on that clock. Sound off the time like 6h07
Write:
5h34
